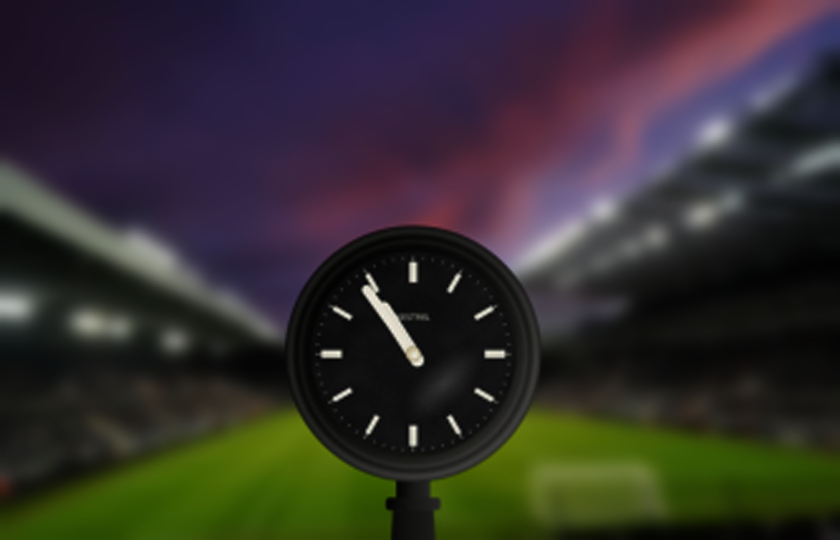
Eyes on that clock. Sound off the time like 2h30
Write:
10h54
